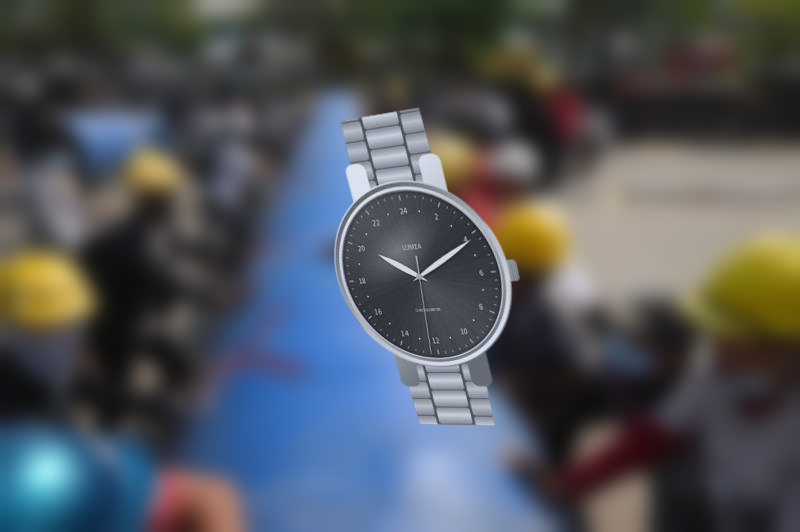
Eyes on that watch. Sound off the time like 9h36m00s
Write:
20h10m31s
